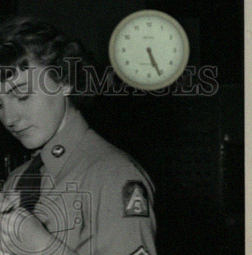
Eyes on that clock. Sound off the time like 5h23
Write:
5h26
